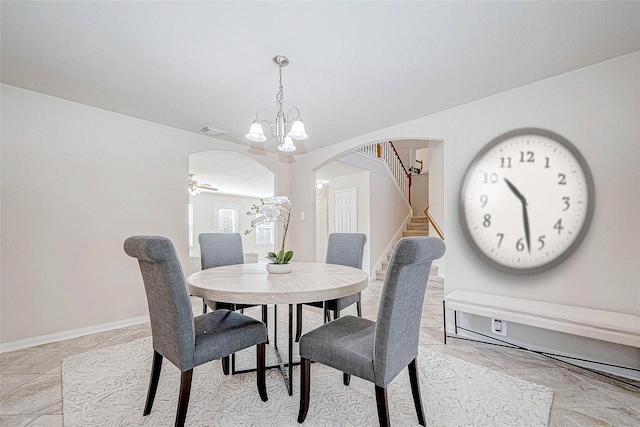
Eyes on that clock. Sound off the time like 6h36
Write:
10h28
